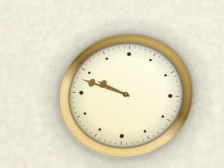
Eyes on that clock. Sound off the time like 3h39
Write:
9h48
